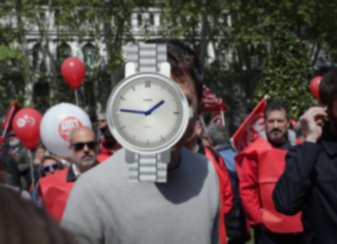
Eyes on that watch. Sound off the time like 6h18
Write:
1h46
